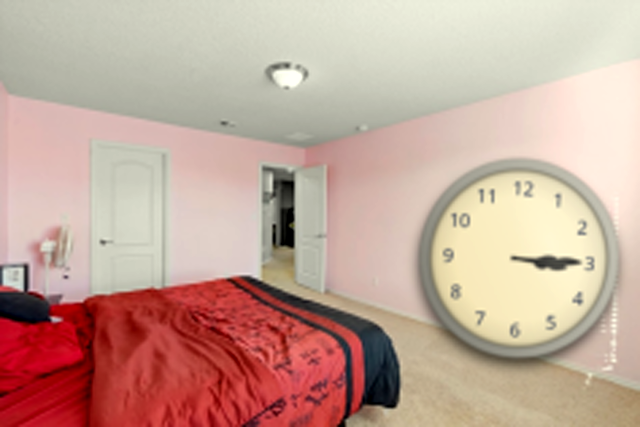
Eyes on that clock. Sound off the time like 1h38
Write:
3h15
